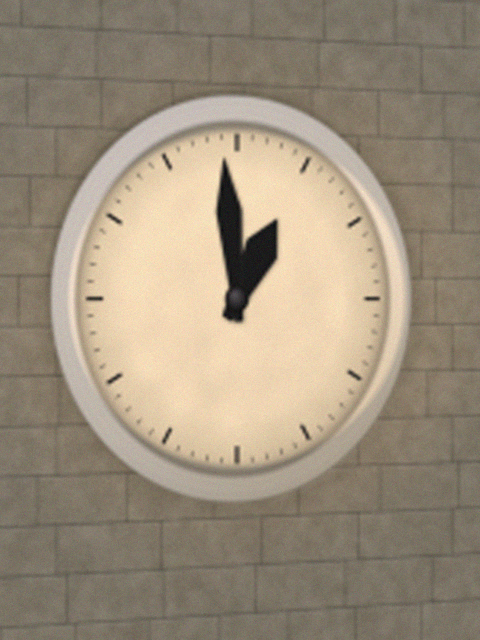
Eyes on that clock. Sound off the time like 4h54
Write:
12h59
